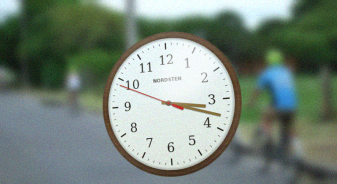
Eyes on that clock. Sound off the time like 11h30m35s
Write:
3h17m49s
